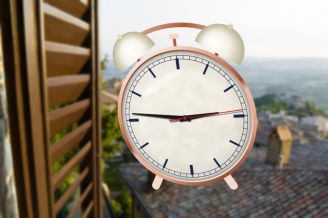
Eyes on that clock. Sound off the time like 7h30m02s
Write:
2h46m14s
